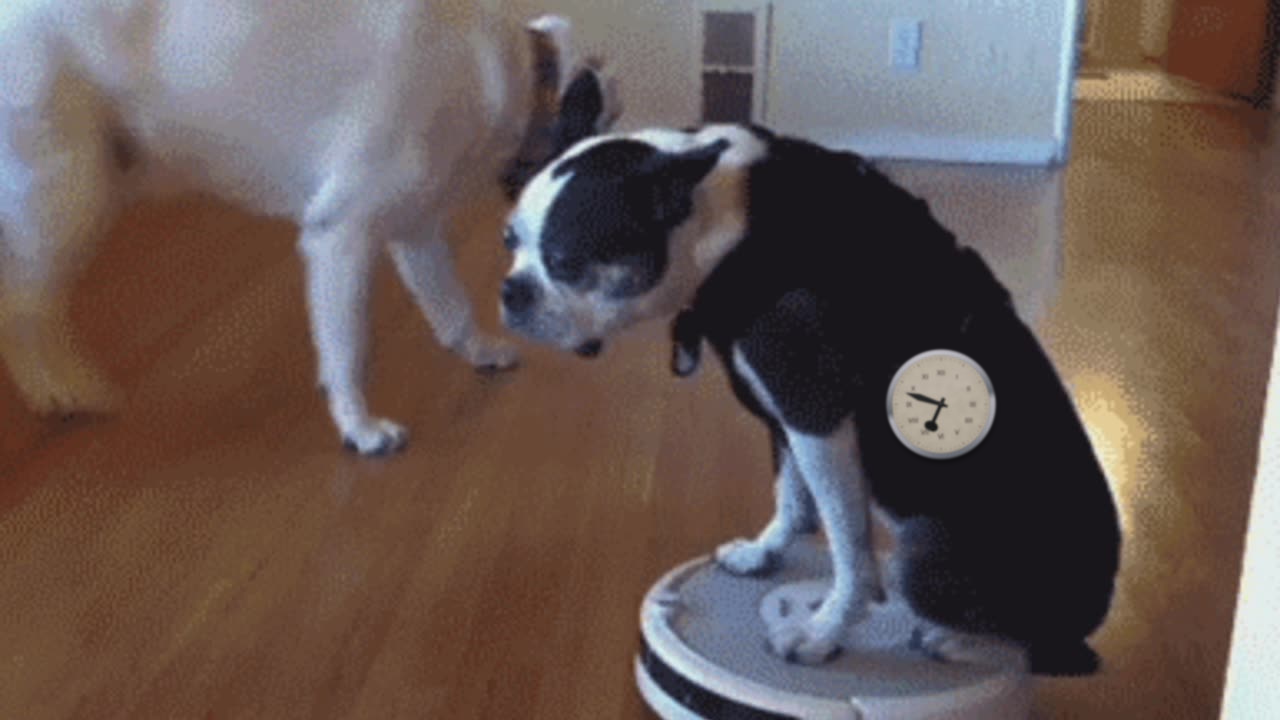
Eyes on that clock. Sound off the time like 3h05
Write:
6h48
